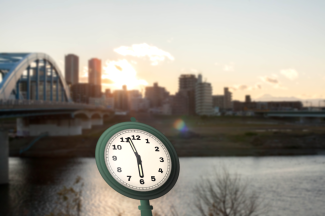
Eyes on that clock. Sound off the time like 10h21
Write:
5h57
